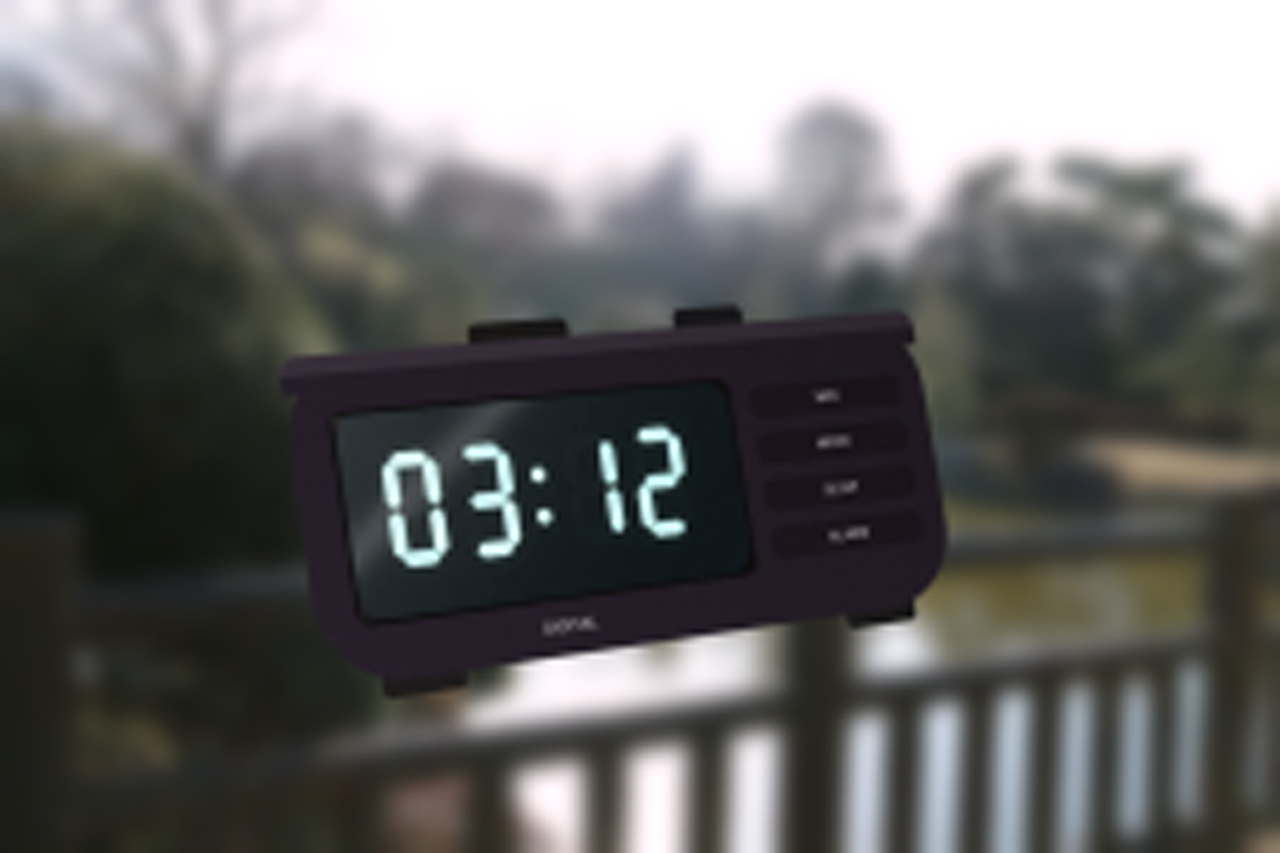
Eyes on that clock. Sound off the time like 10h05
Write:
3h12
